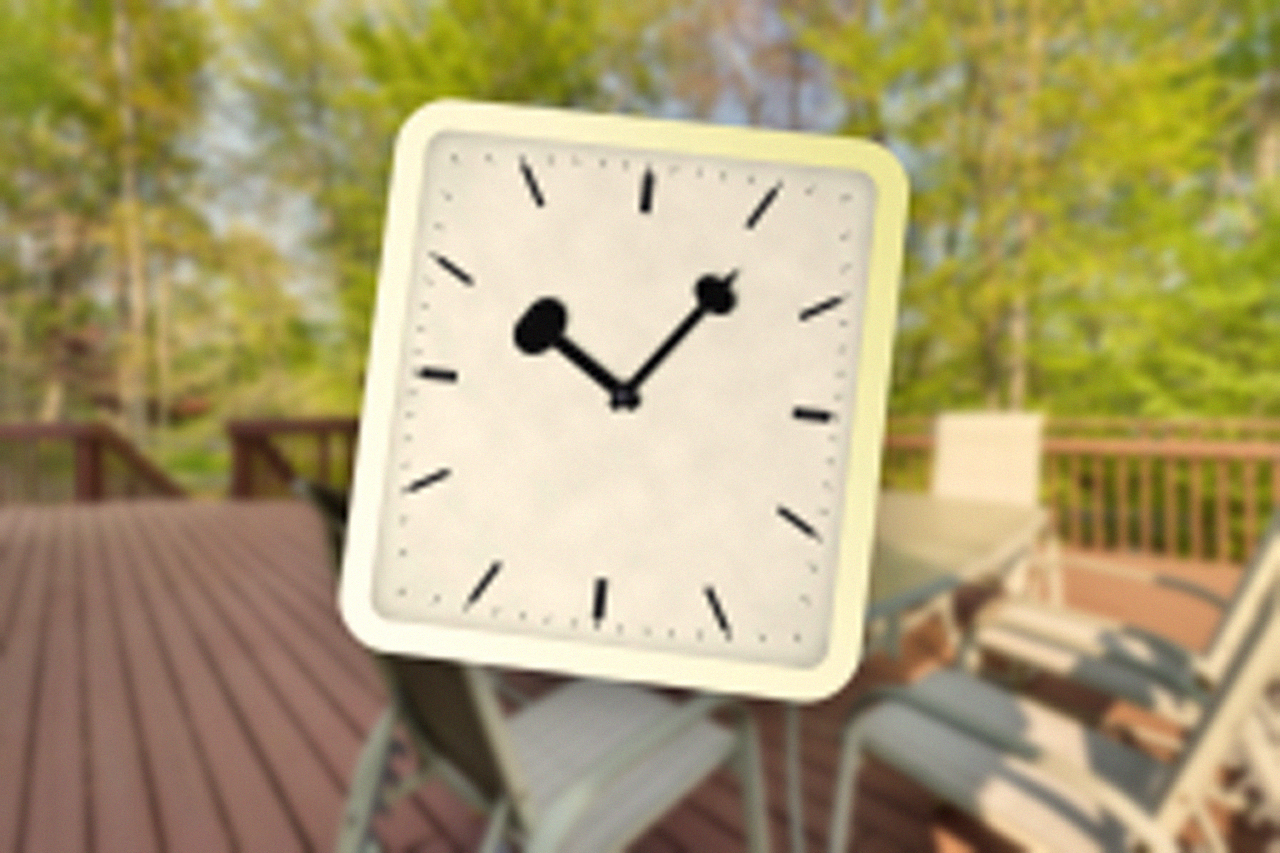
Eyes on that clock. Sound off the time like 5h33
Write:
10h06
